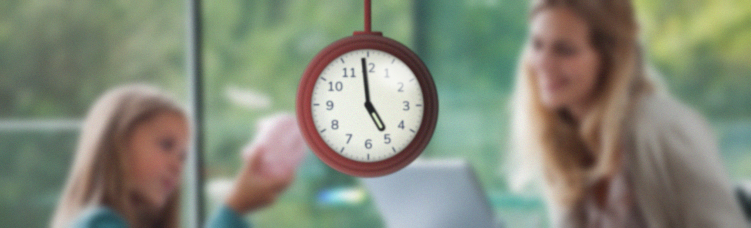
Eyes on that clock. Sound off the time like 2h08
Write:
4h59
